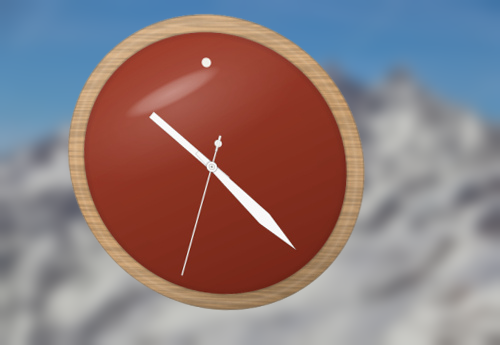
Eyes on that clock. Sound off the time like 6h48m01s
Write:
10h22m33s
